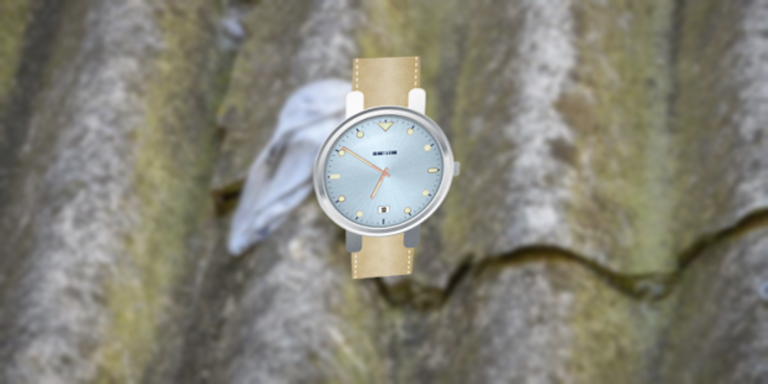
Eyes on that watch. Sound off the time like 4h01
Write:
6h51
